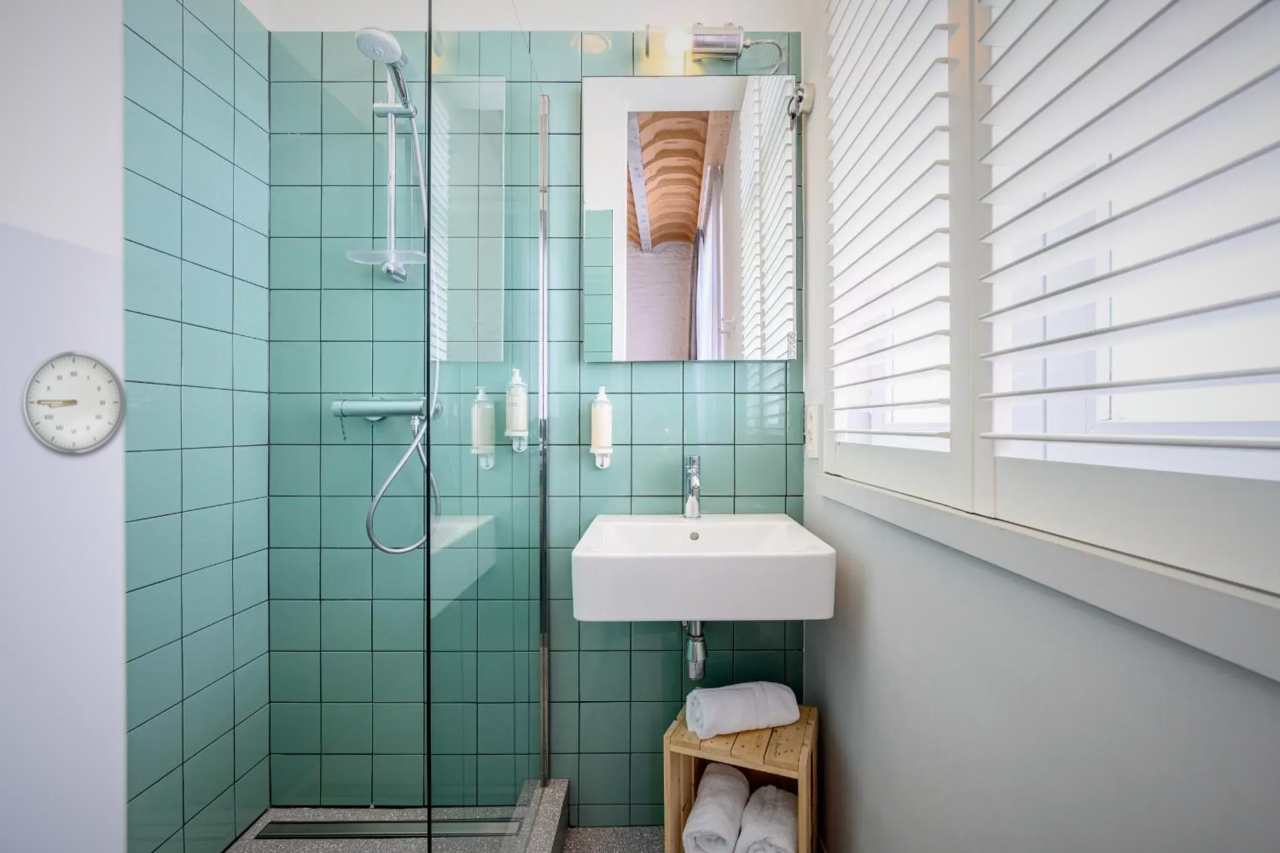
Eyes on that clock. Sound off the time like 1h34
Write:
8h45
